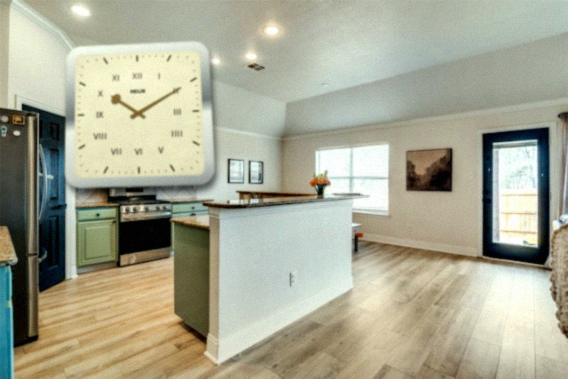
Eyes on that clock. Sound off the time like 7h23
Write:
10h10
